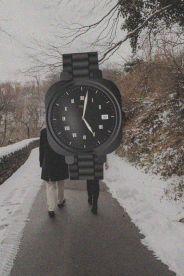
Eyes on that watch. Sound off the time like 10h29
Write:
5h02
